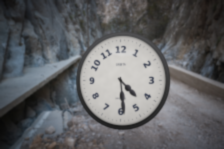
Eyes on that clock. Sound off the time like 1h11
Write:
4h29
